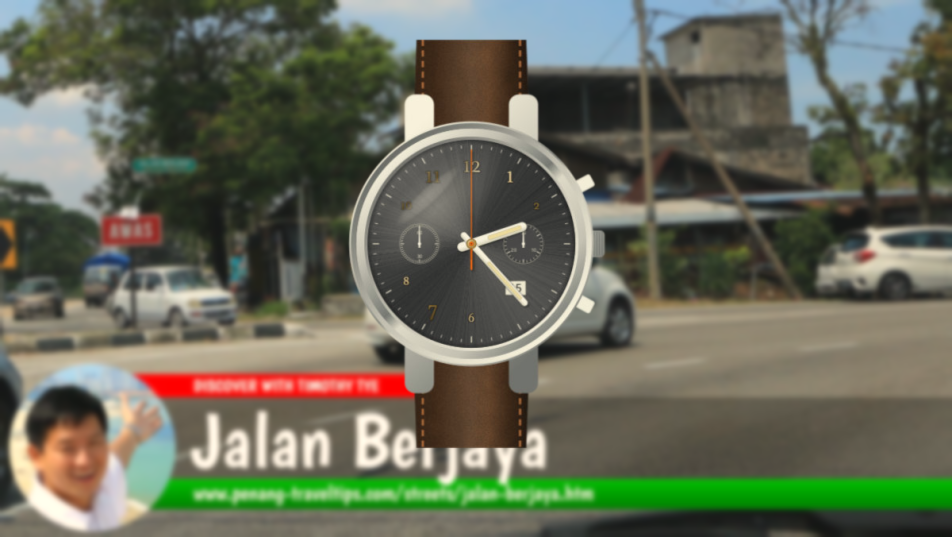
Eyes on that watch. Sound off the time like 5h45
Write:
2h23
